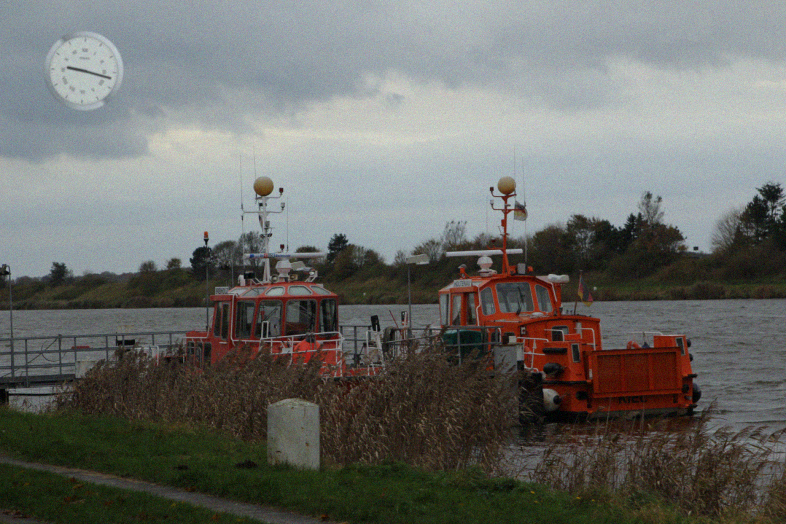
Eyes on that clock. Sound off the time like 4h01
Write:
9h17
